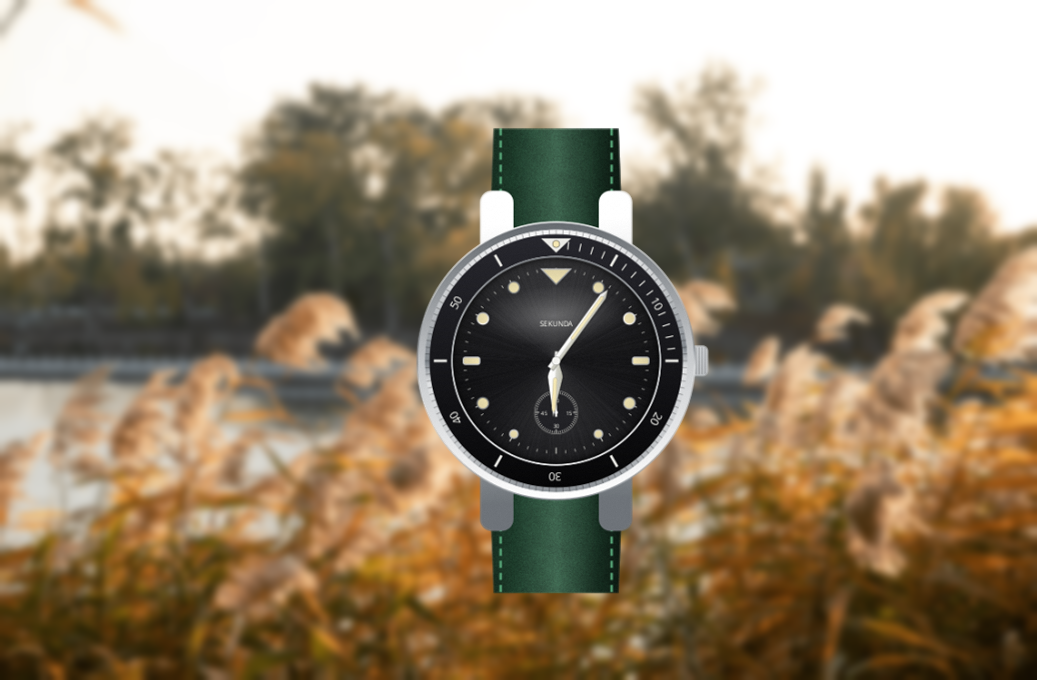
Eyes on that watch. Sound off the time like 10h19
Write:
6h06
